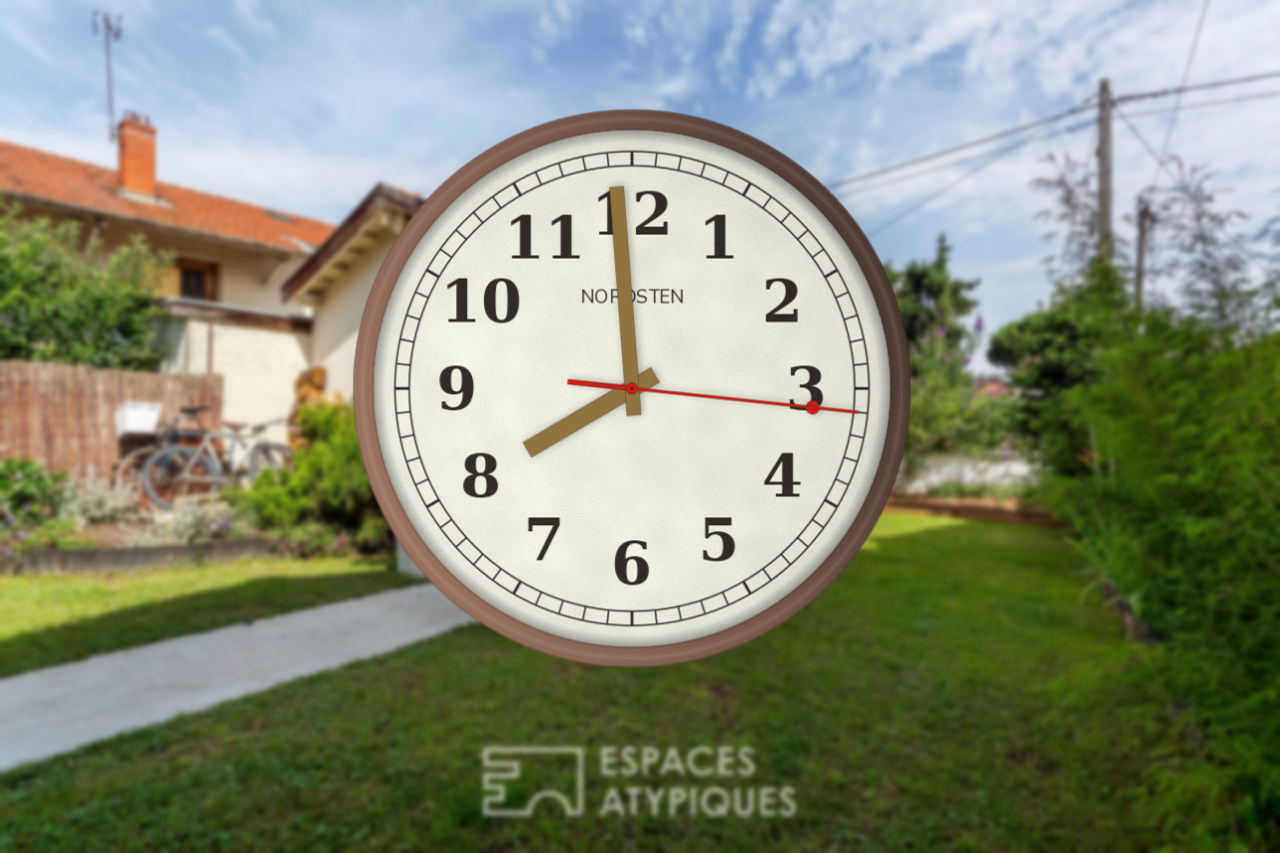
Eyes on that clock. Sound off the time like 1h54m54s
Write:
7h59m16s
